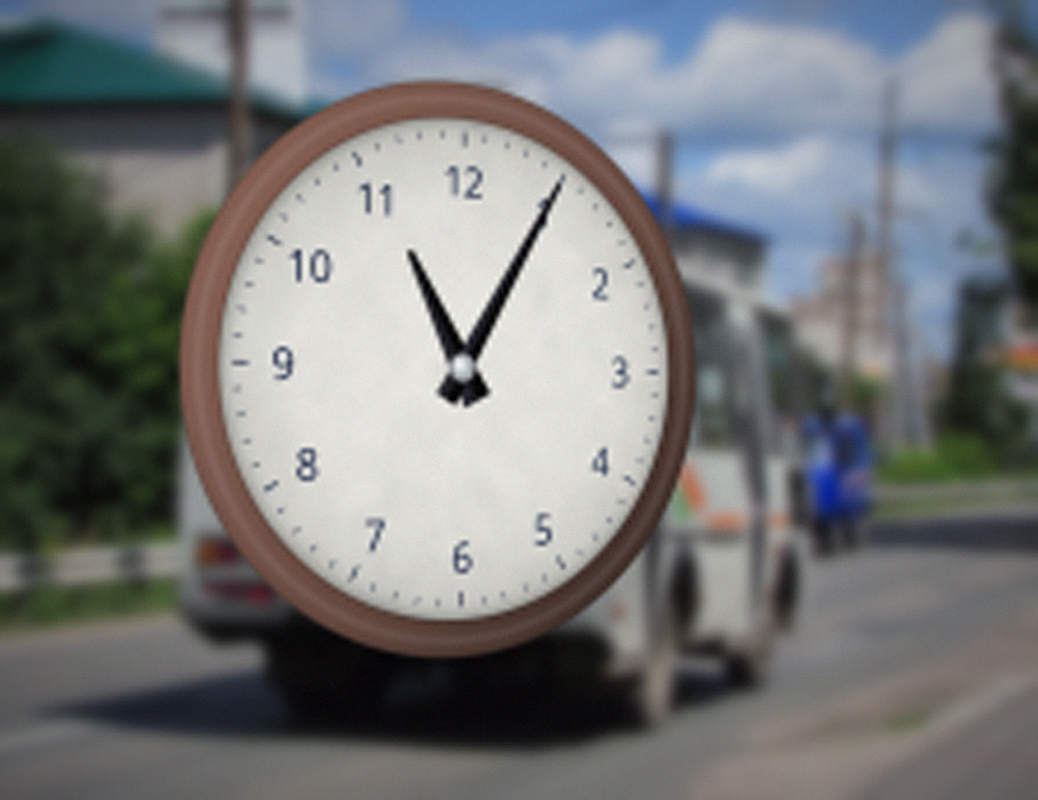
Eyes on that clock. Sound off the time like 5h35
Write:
11h05
